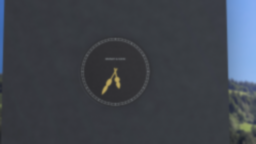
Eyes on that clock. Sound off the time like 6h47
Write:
5h35
